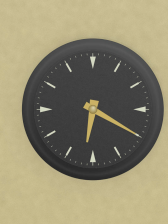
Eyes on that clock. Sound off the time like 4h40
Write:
6h20
